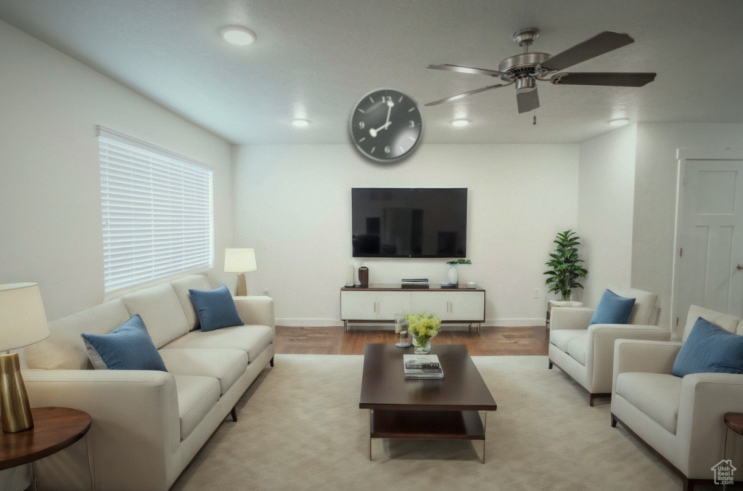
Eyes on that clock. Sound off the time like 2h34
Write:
8h02
